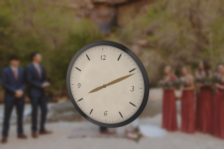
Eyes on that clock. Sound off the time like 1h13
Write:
8h11
